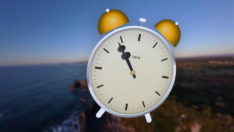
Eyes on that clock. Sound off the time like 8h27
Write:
10h54
